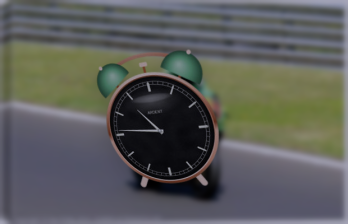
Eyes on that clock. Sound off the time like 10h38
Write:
10h46
